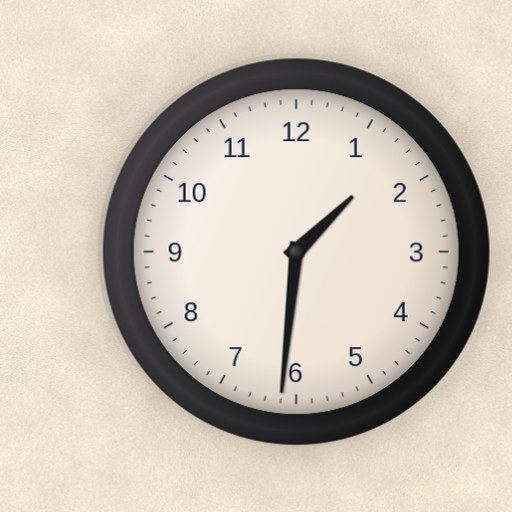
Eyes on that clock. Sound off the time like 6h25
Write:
1h31
